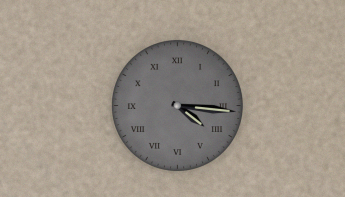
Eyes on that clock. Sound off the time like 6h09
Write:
4h16
